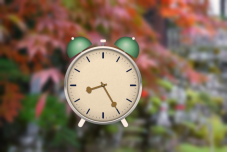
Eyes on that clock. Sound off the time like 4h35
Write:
8h25
